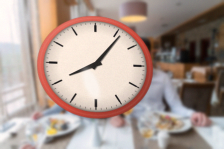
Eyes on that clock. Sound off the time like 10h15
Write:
8h06
